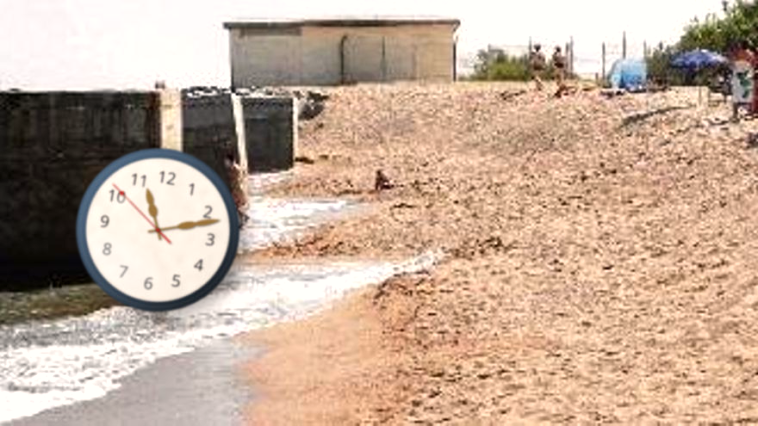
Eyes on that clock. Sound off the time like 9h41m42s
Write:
11h11m51s
